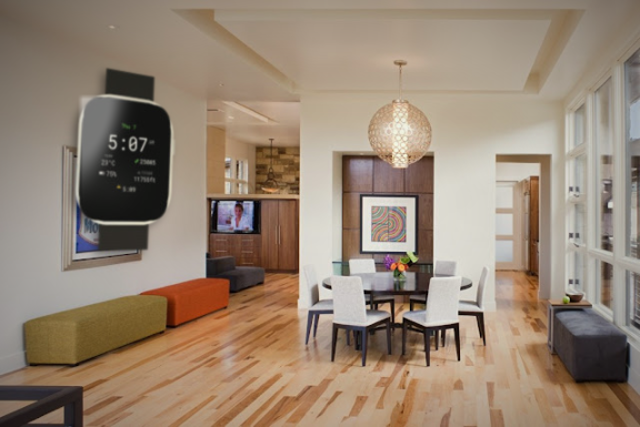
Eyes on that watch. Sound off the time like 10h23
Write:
5h07
